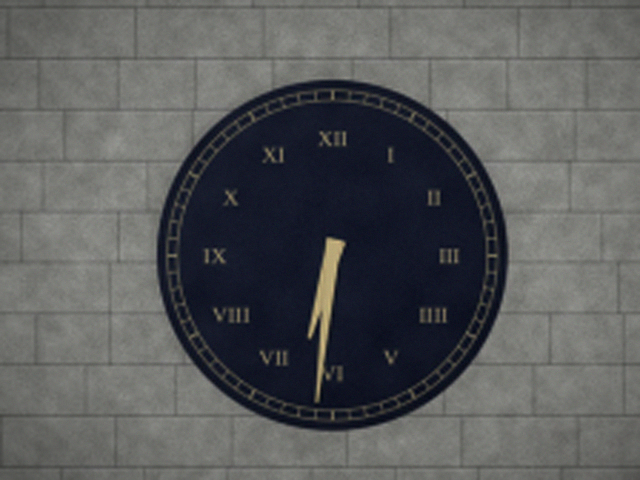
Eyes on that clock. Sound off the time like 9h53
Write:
6h31
